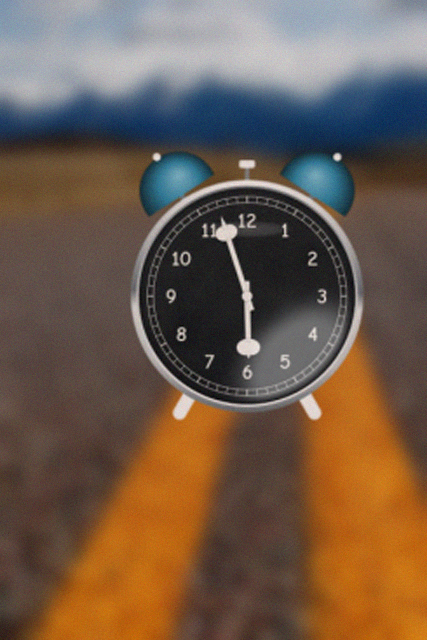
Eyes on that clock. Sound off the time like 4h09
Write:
5h57
